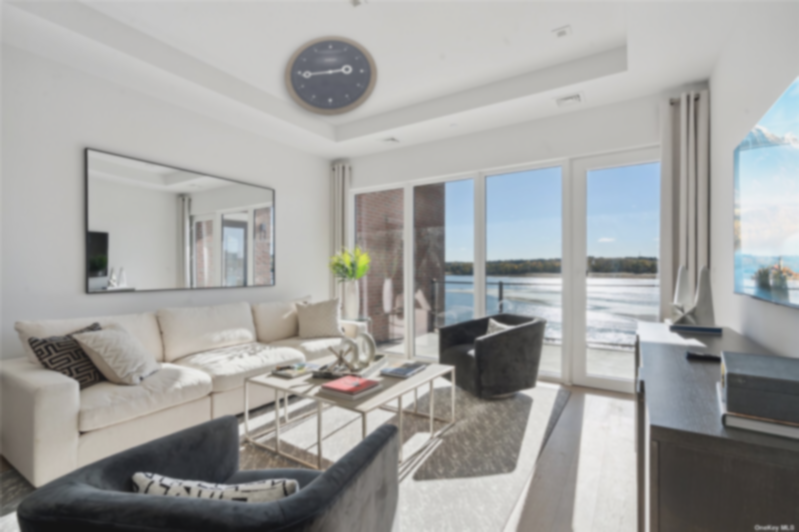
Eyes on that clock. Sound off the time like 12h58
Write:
2h44
